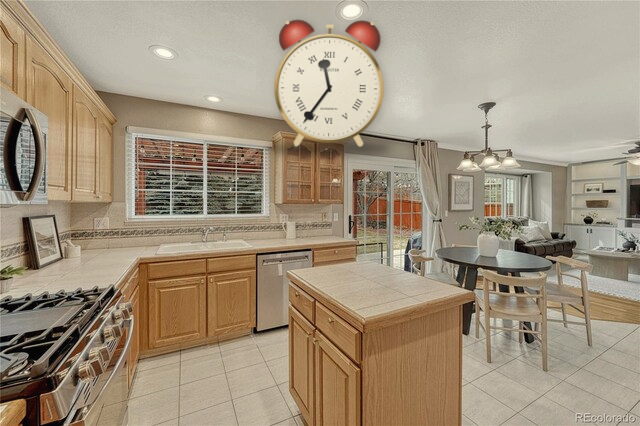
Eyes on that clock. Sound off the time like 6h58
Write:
11h36
